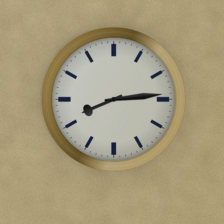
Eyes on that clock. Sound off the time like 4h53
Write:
8h14
